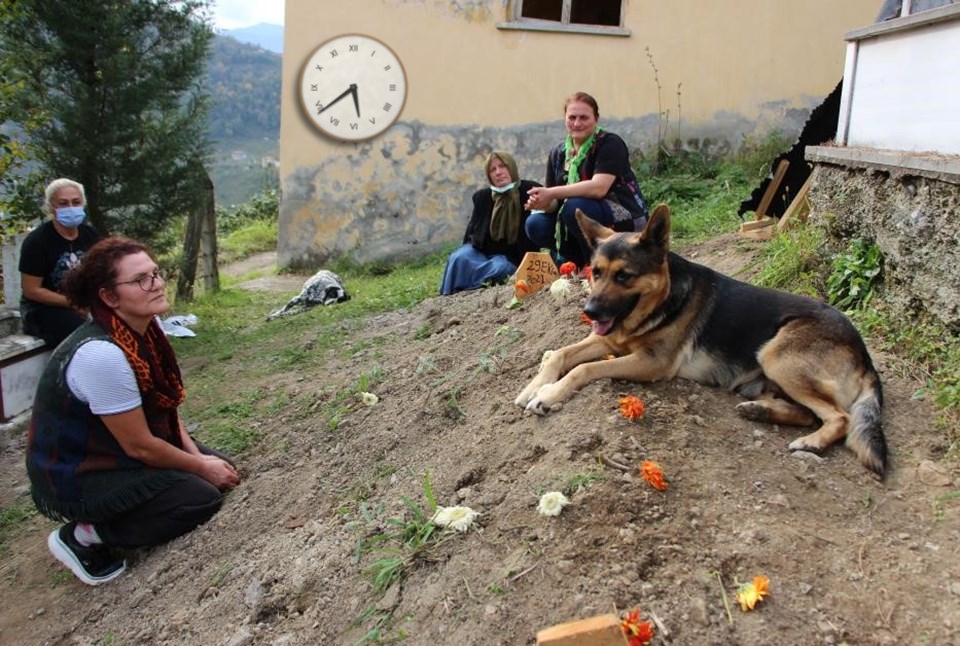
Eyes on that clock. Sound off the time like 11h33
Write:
5h39
